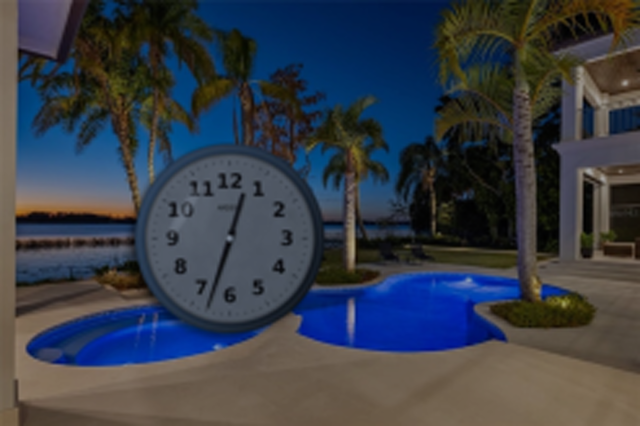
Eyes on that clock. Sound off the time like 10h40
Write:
12h33
